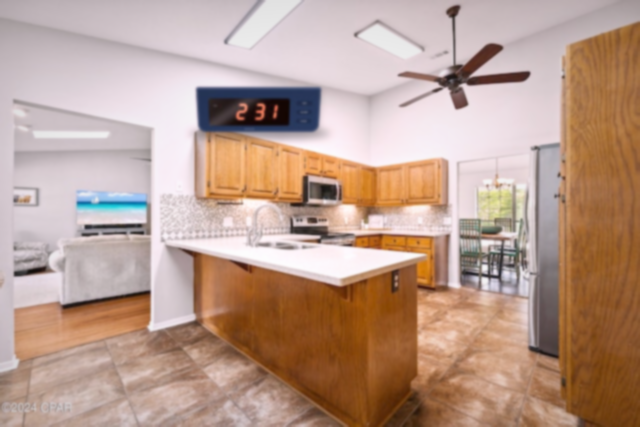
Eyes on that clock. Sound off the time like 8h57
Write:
2h31
